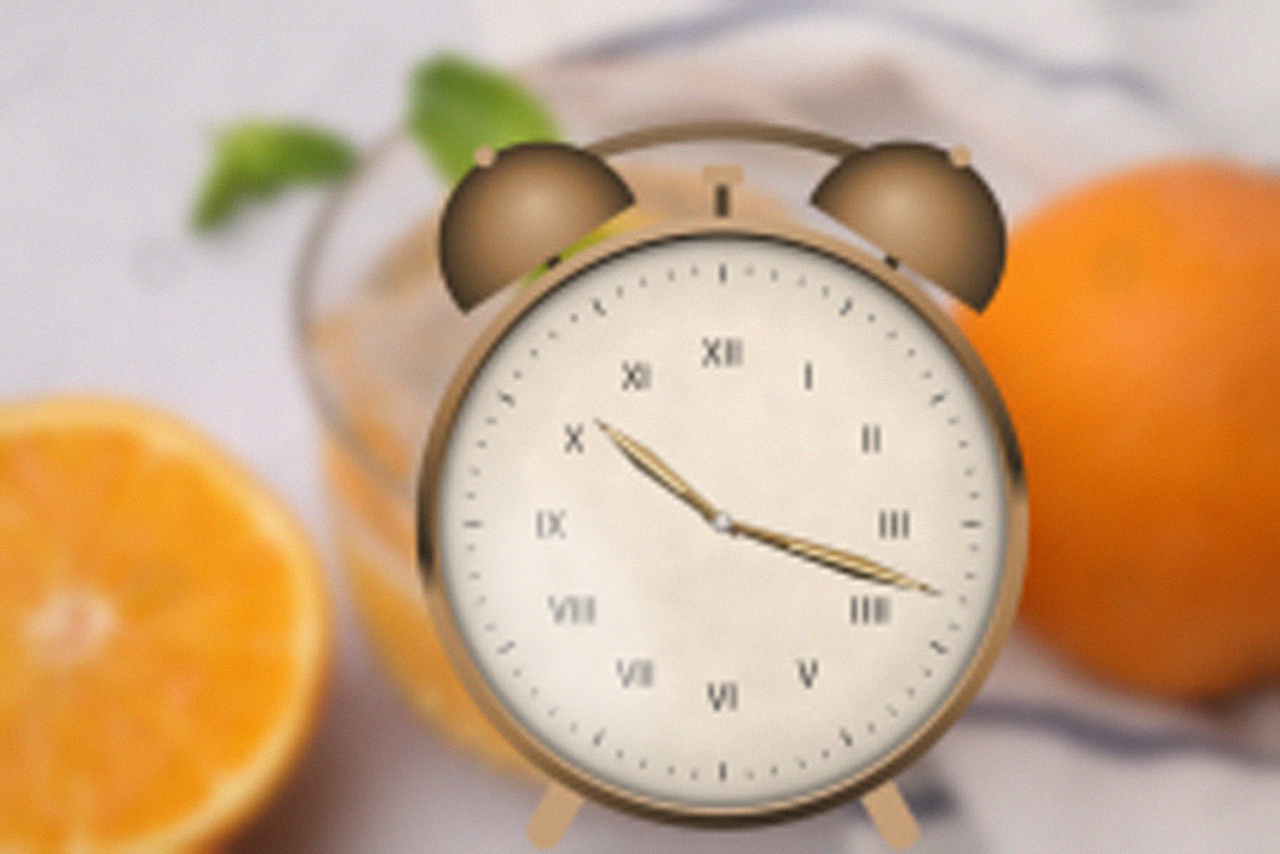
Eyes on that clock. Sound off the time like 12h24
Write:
10h18
